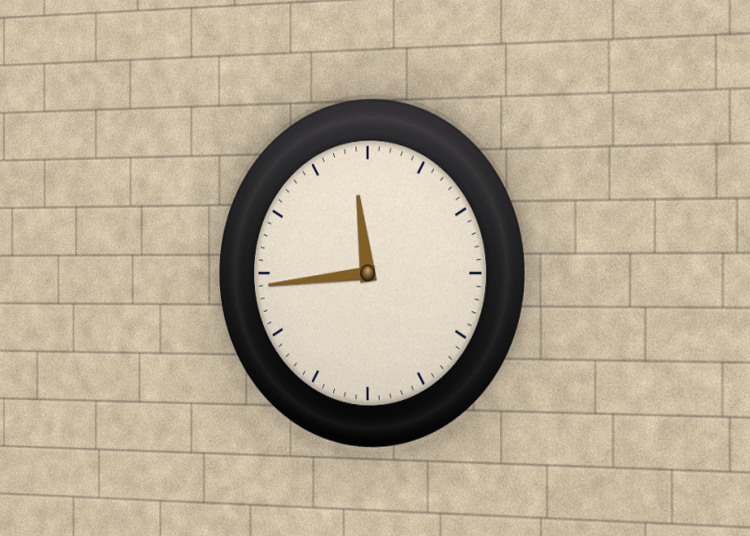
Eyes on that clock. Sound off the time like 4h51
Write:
11h44
